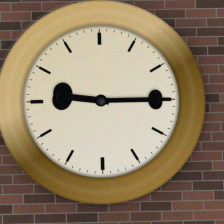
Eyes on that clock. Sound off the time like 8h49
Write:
9h15
